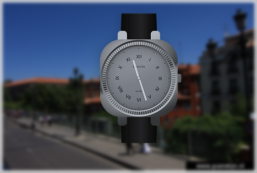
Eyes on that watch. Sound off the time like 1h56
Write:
11h27
